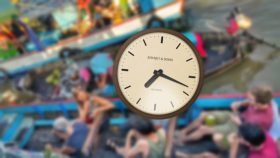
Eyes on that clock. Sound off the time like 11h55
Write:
7h18
